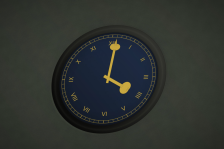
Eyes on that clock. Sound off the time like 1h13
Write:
4h01
